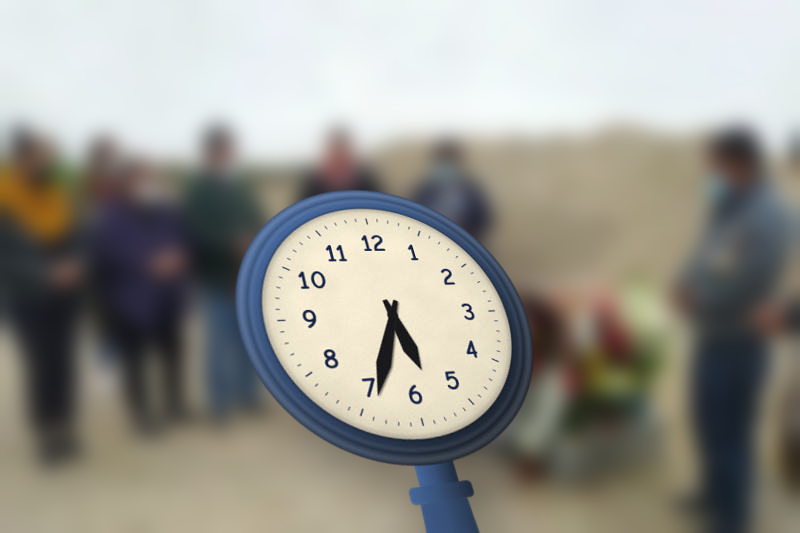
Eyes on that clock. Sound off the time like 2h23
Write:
5h34
